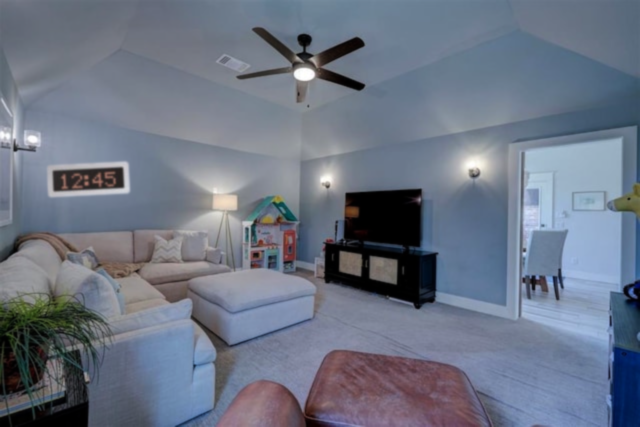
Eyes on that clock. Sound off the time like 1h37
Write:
12h45
